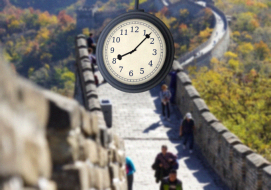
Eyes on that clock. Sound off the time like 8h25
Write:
8h07
